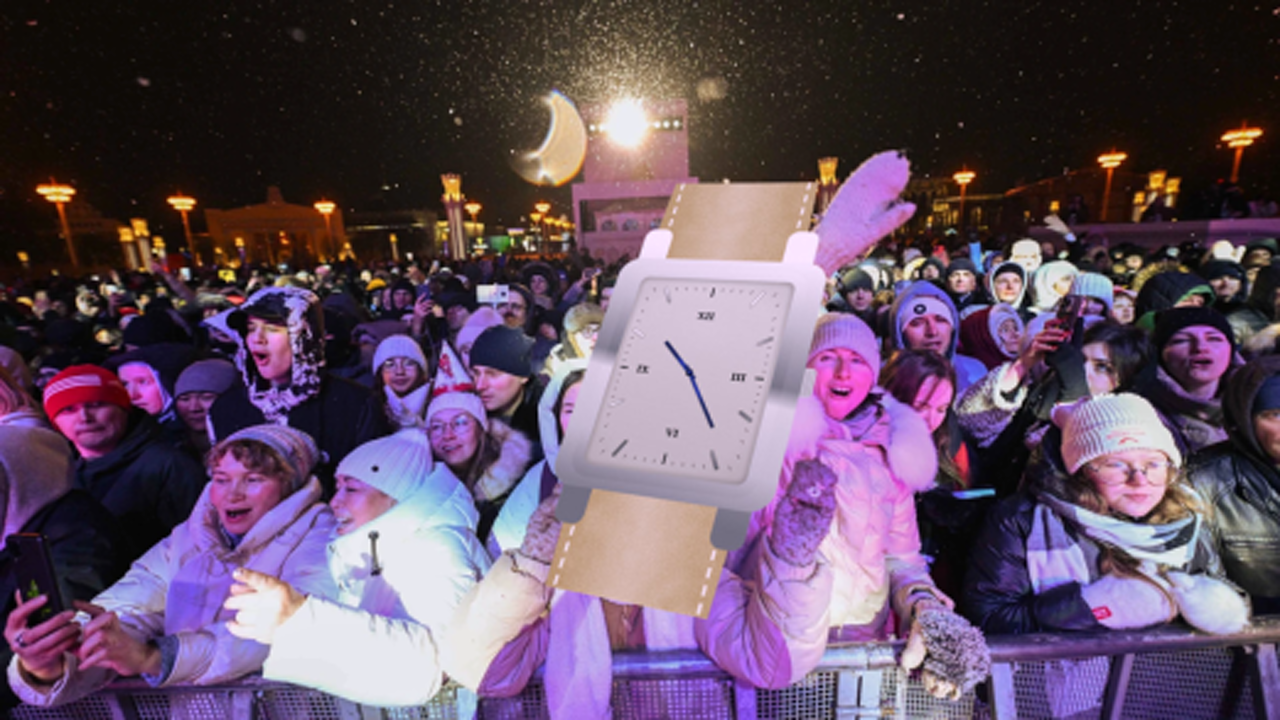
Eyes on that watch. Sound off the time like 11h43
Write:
10h24
